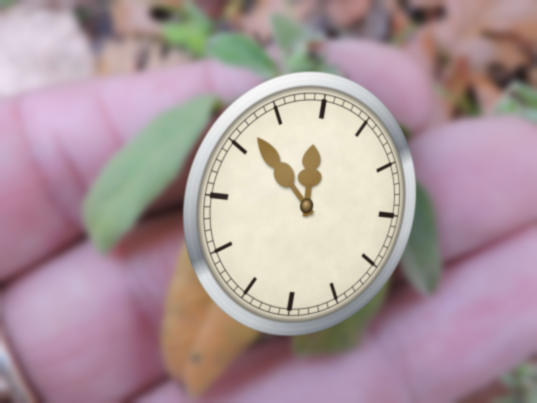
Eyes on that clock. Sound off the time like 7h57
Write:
11h52
